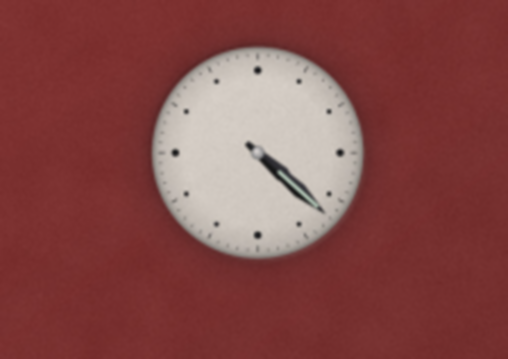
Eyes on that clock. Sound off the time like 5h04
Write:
4h22
